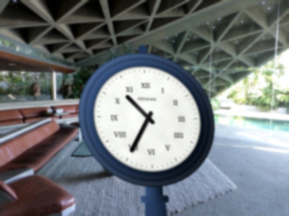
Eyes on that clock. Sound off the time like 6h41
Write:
10h35
